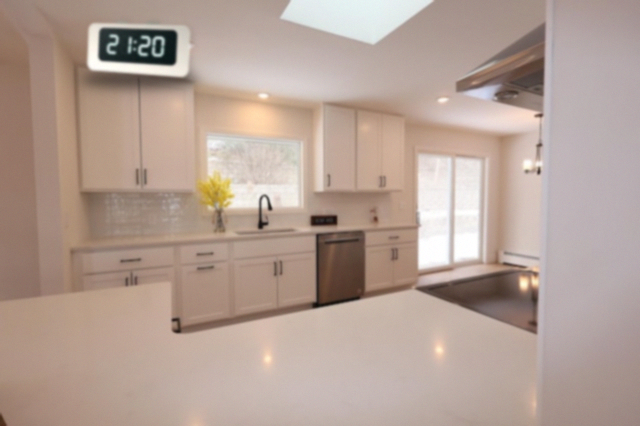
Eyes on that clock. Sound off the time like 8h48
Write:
21h20
